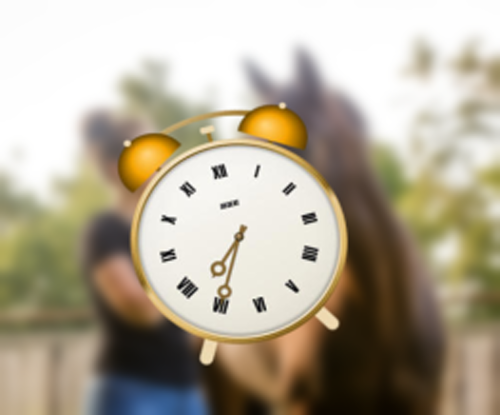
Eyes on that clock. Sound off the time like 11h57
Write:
7h35
